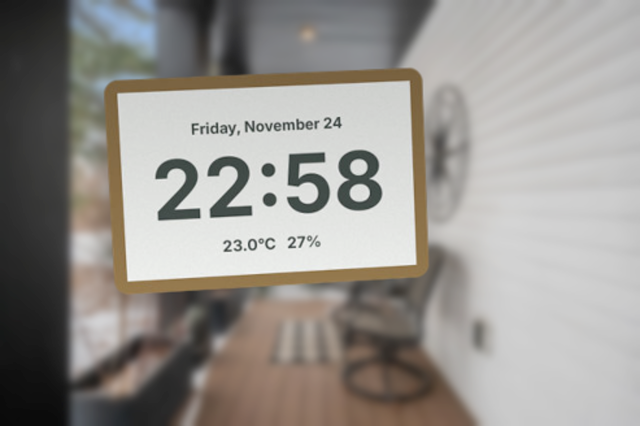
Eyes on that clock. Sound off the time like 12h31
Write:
22h58
